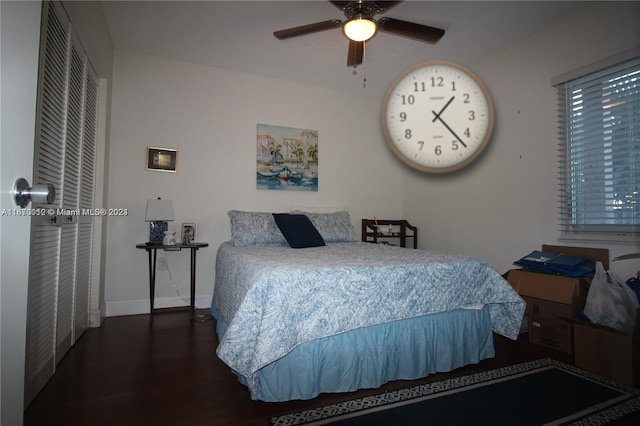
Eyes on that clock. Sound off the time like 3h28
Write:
1h23
